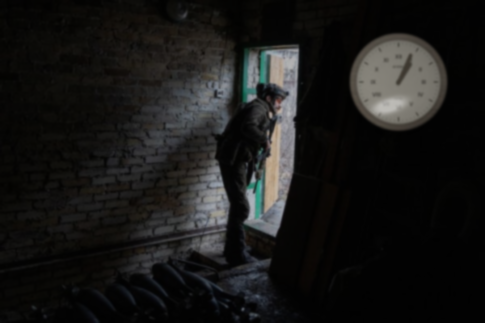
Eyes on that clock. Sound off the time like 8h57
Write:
1h04
